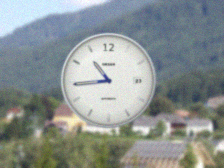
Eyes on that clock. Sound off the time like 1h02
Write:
10h44
